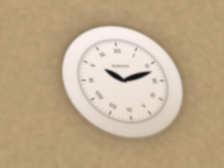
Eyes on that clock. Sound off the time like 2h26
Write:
10h12
